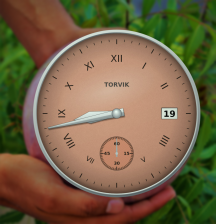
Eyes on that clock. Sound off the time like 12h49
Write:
8h43
